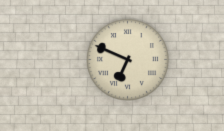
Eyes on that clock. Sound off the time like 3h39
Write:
6h49
